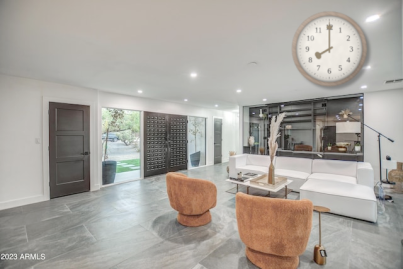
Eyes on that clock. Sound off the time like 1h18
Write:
8h00
